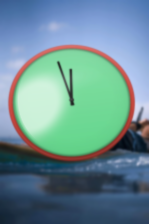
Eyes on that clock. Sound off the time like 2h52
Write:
11h57
